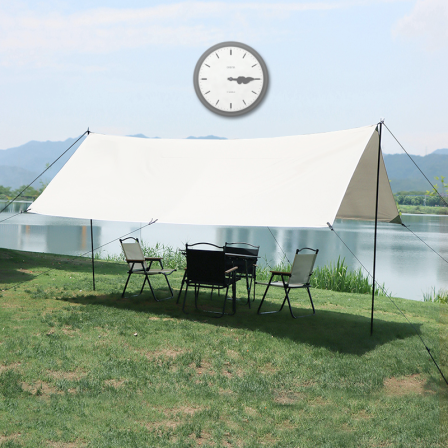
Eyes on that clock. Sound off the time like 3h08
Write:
3h15
